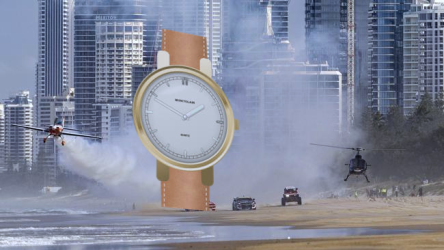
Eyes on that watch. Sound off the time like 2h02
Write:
1h49
